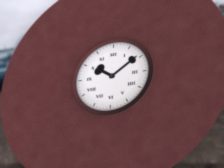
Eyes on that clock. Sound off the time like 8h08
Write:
10h09
